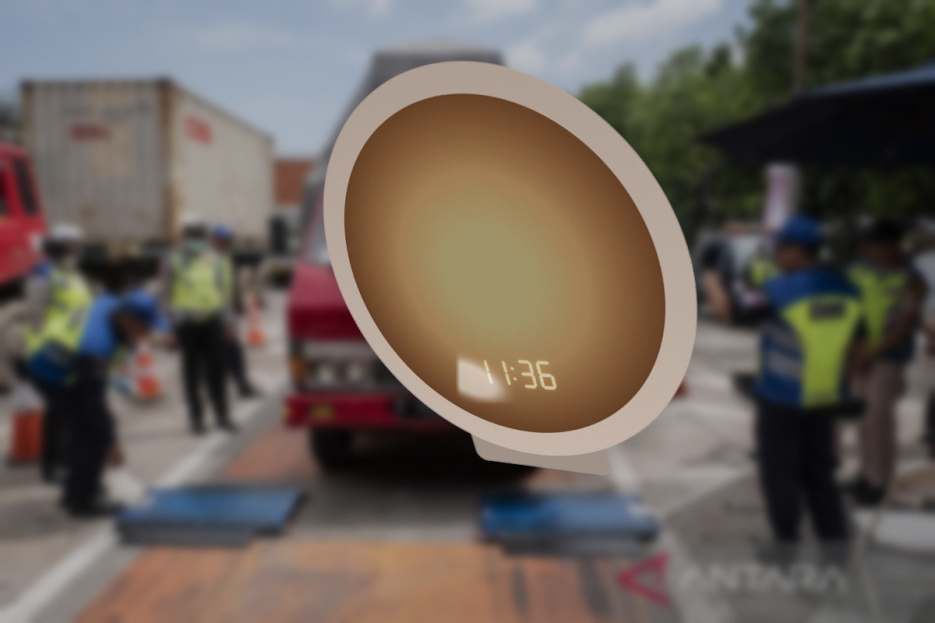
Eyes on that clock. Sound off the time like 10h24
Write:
11h36
